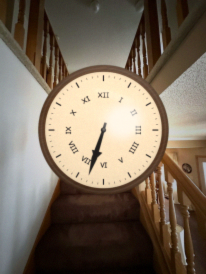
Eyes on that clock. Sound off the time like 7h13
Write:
6h33
